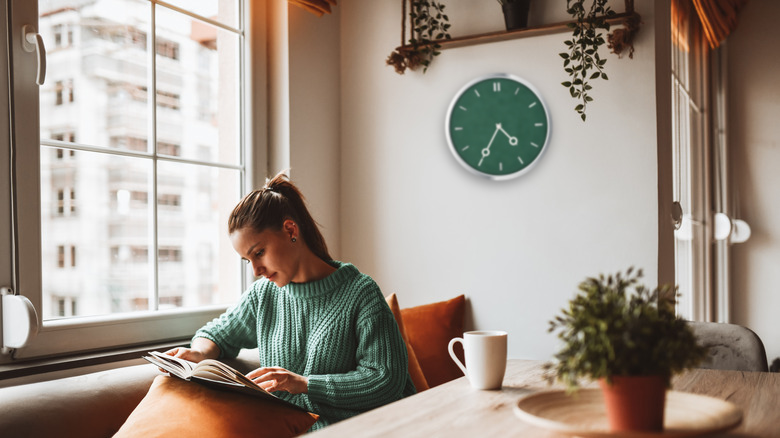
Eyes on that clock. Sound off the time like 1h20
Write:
4h35
